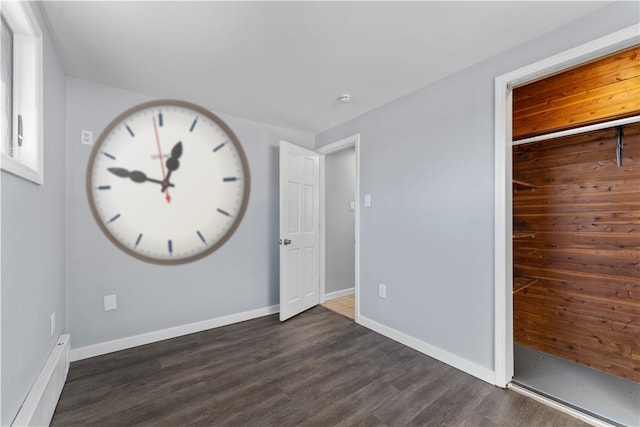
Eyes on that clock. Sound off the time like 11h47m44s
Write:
12h47m59s
